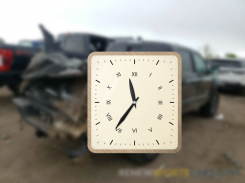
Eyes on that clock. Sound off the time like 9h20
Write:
11h36
